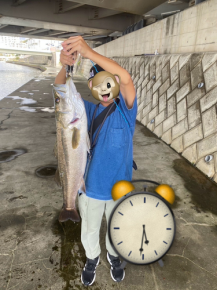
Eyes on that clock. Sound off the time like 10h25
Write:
5h31
